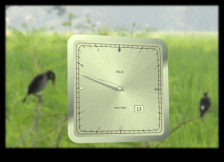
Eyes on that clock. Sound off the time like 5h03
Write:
9h48
